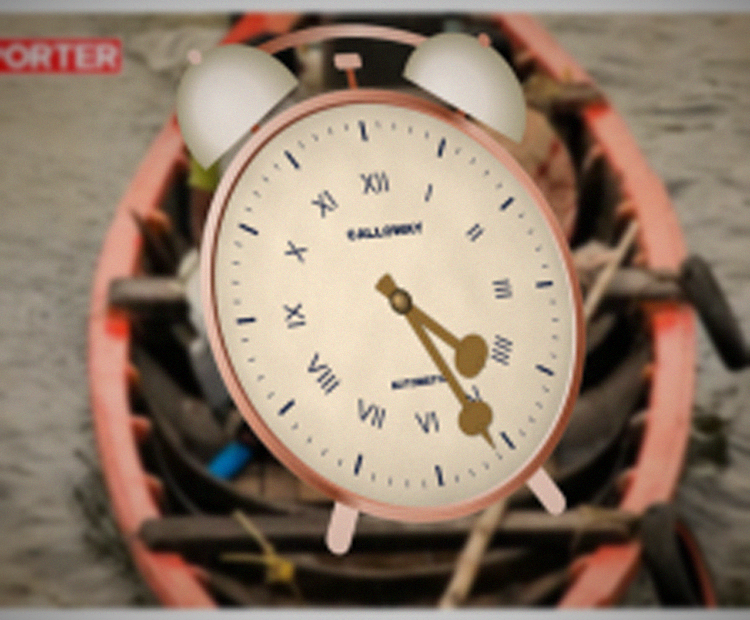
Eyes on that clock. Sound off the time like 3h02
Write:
4h26
